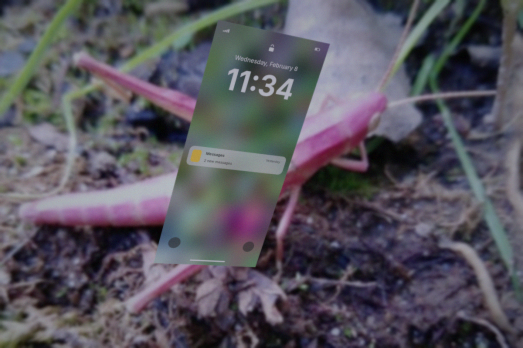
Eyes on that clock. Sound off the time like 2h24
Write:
11h34
